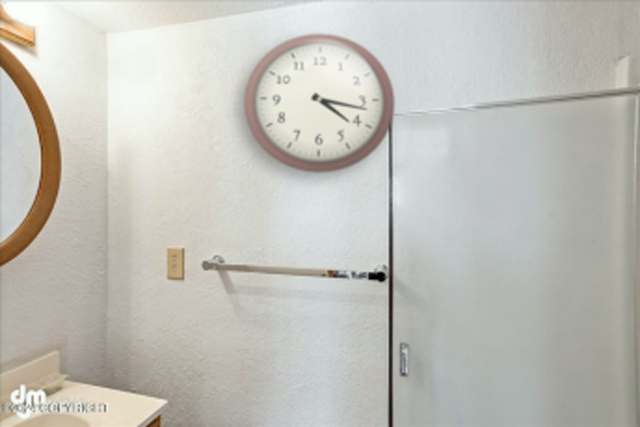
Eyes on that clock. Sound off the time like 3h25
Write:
4h17
